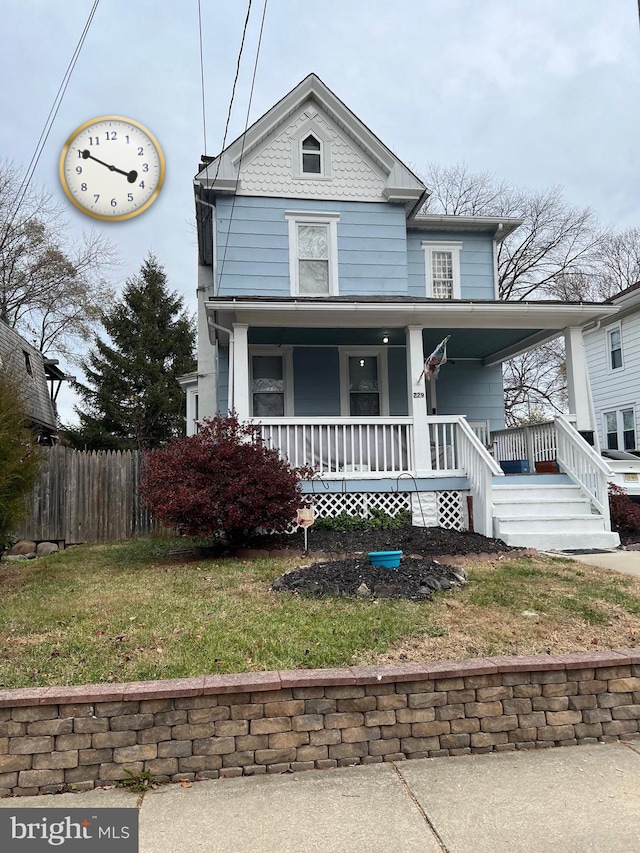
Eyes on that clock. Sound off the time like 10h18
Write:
3h50
